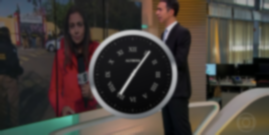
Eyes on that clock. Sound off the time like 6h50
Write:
7h06
